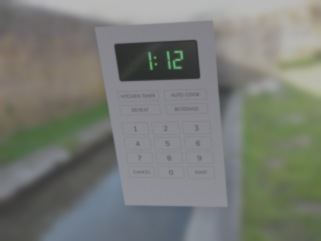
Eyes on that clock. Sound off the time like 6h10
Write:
1h12
